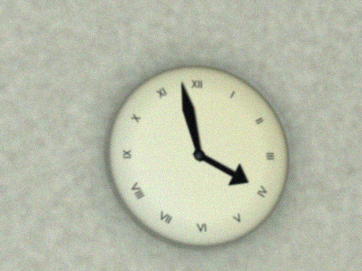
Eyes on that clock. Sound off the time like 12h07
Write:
3h58
